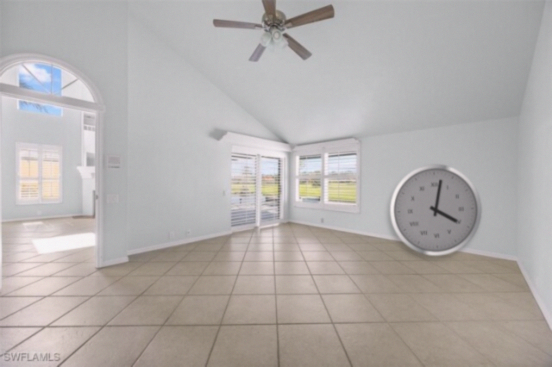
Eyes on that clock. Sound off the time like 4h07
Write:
4h02
